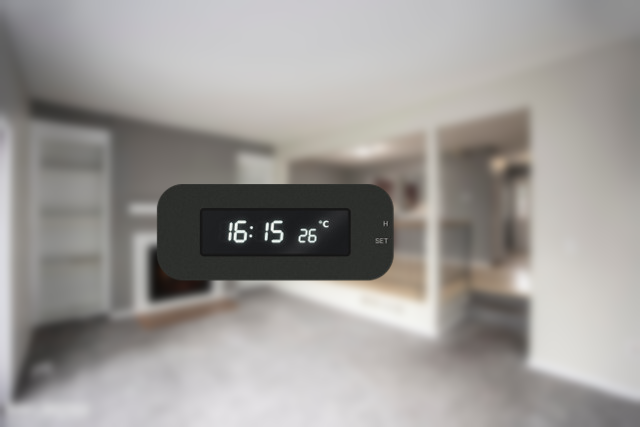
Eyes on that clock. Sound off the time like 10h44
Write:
16h15
